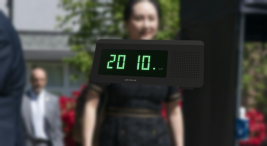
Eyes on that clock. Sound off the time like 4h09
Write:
20h10
